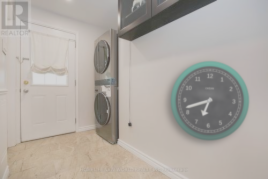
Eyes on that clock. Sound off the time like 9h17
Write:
6h42
